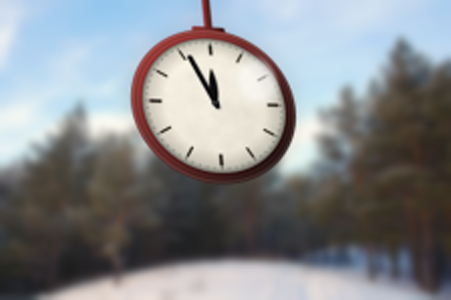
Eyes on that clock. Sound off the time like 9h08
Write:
11h56
